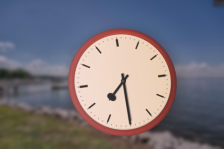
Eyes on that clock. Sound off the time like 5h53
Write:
7h30
